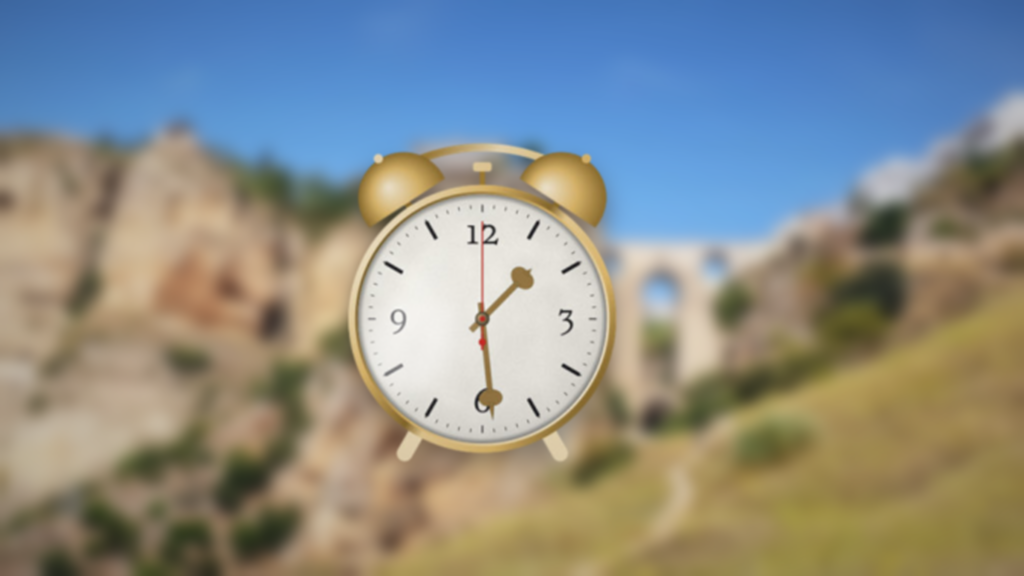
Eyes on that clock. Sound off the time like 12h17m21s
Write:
1h29m00s
